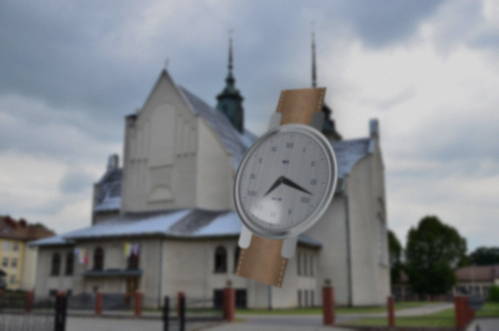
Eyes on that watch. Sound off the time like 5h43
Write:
7h18
